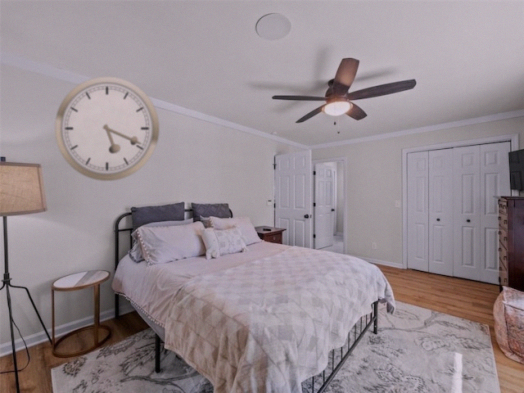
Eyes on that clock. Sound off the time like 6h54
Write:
5h19
